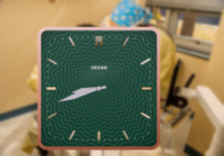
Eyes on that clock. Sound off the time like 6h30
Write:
8h42
